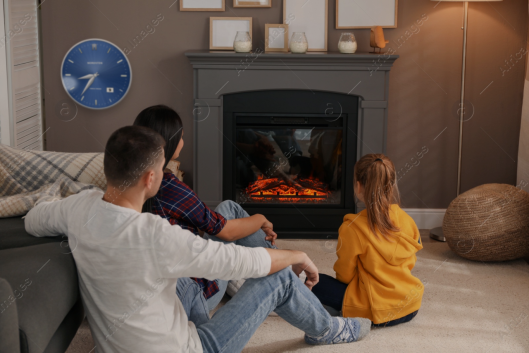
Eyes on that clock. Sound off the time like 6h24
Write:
8h36
